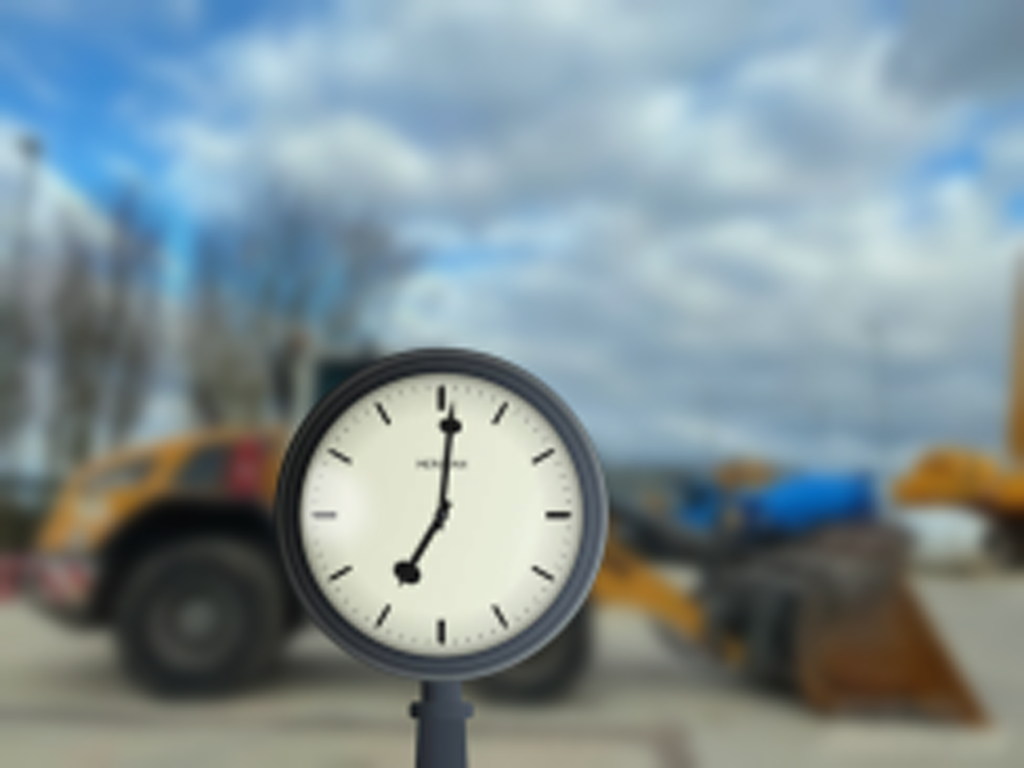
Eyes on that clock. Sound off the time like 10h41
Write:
7h01
